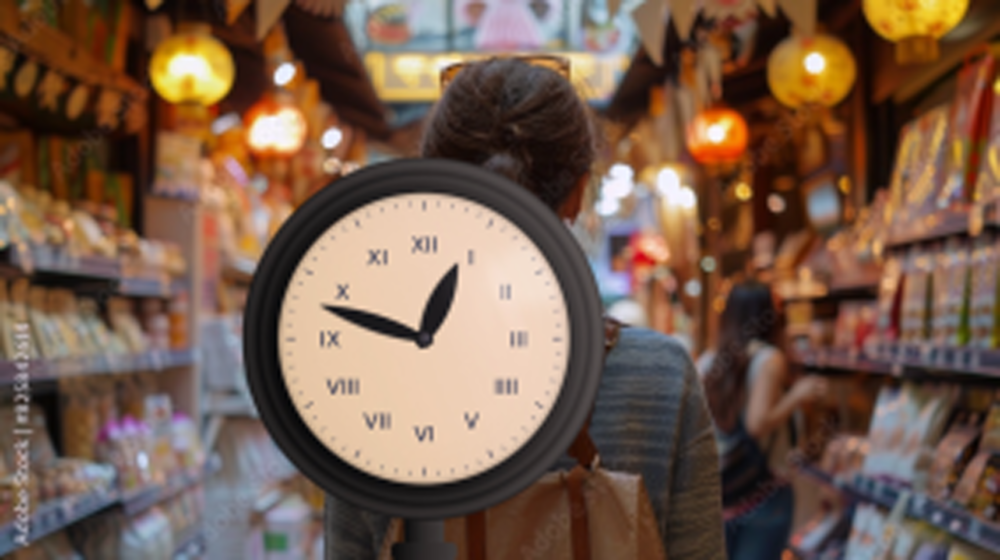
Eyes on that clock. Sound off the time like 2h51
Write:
12h48
